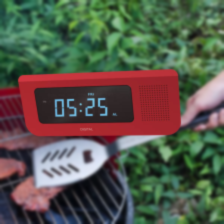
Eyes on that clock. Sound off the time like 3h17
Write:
5h25
